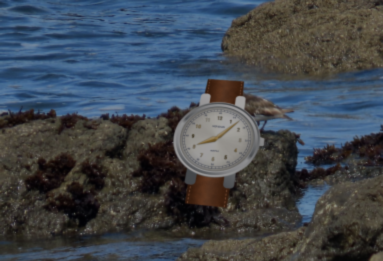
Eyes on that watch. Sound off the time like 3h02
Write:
8h07
